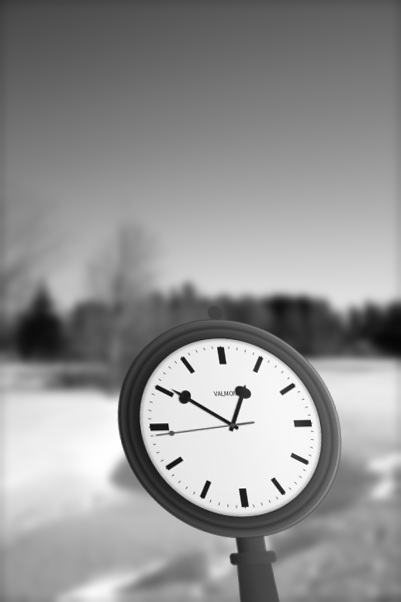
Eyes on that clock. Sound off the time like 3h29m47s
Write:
12h50m44s
